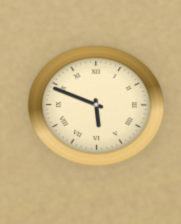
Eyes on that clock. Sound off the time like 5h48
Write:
5h49
